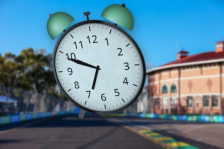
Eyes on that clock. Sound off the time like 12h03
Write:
6h49
